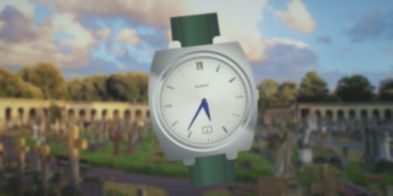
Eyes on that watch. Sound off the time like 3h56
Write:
5h36
